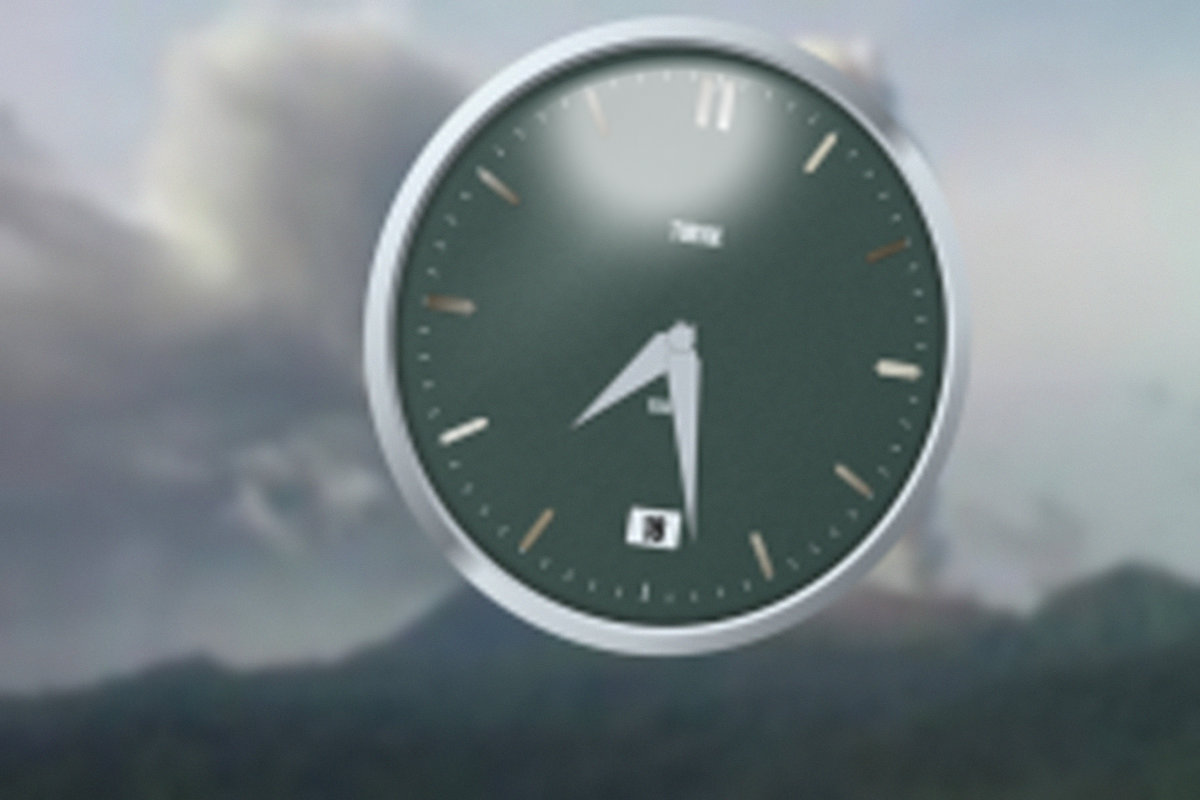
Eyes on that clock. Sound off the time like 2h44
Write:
7h28
